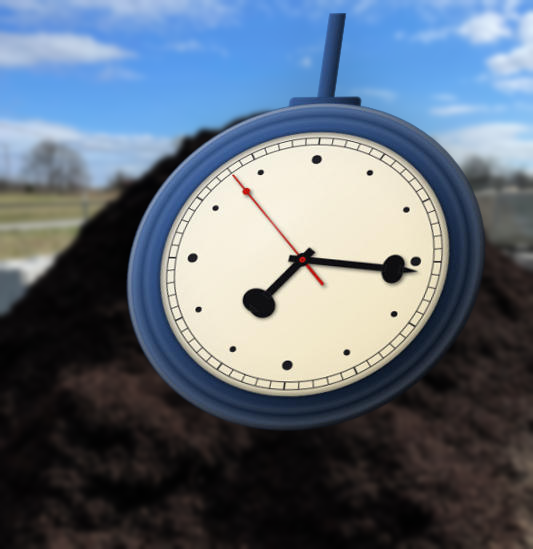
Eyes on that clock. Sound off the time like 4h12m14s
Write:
7h15m53s
